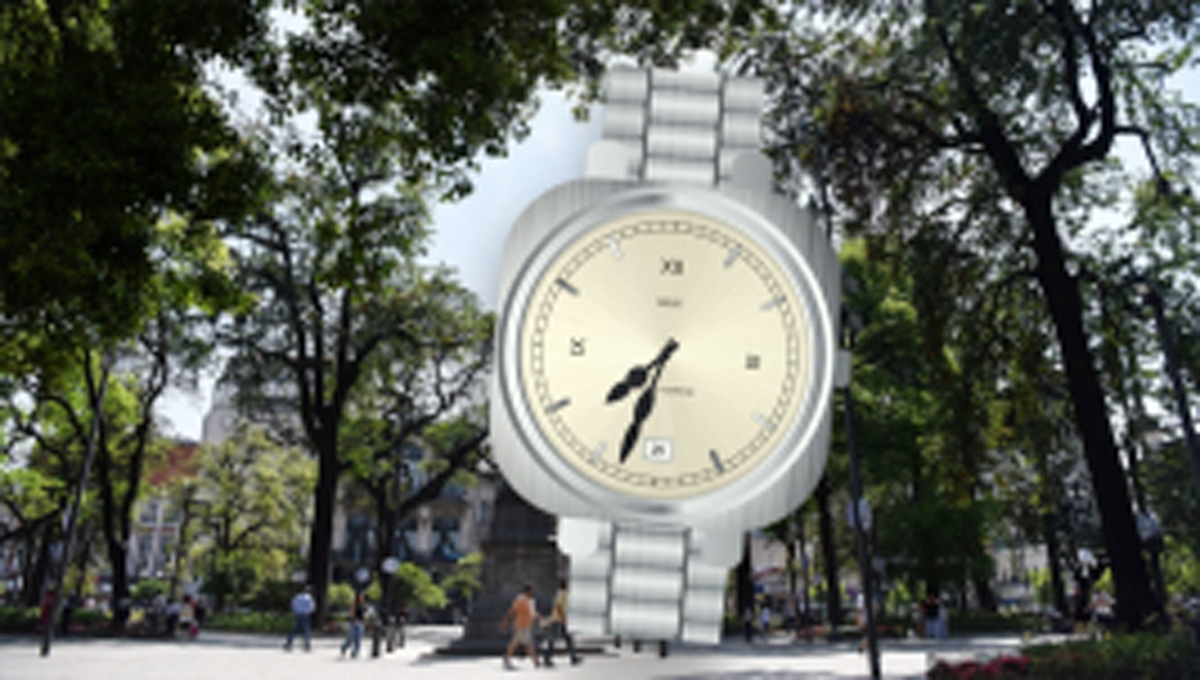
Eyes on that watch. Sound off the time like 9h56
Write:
7h33
